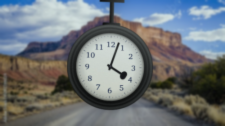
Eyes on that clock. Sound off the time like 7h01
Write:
4h03
